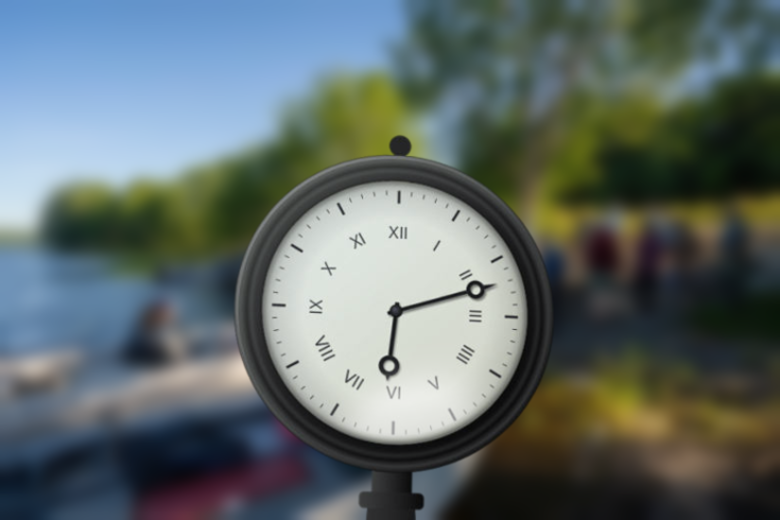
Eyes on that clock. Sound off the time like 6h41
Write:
6h12
